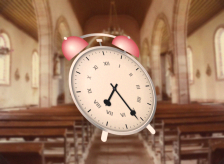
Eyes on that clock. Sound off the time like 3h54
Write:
7h26
